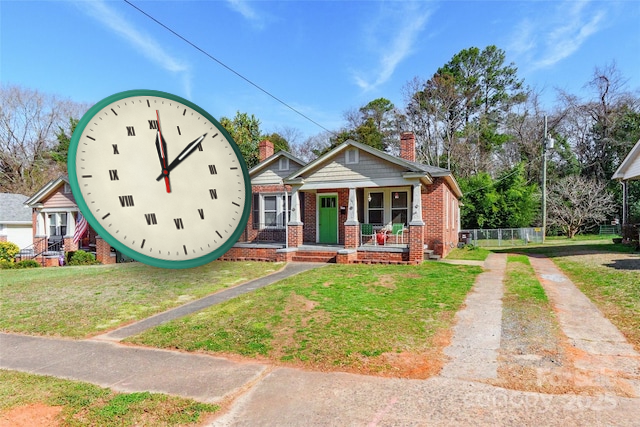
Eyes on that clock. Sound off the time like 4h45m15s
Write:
12h09m01s
